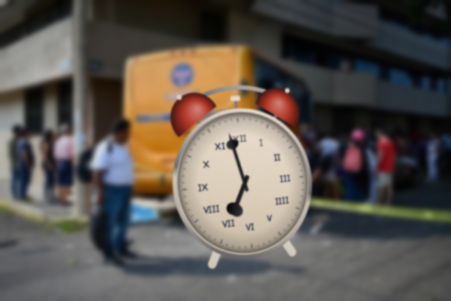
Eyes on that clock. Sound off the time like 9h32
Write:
6h58
